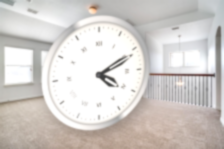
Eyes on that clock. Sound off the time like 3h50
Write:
4h11
